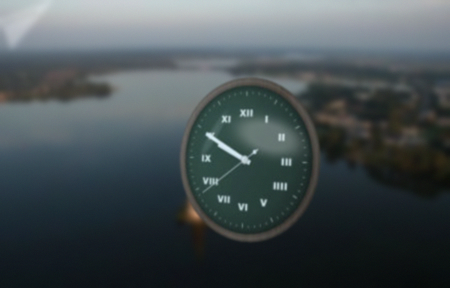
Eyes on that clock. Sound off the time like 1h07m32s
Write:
9h49m39s
